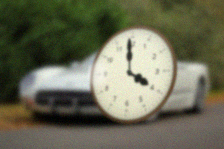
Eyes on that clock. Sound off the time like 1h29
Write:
3h59
